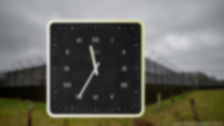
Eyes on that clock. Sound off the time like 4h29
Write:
11h35
